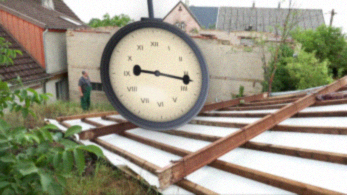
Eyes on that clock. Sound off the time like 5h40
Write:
9h17
